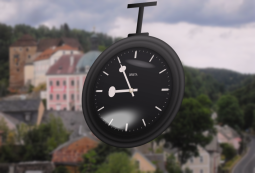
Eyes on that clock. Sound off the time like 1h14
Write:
8h55
